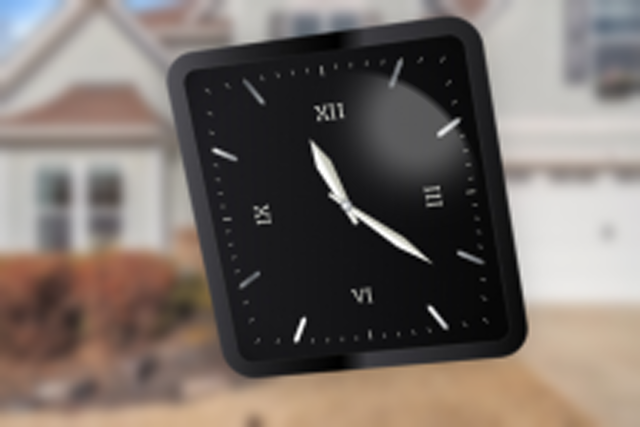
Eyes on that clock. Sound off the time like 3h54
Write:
11h22
